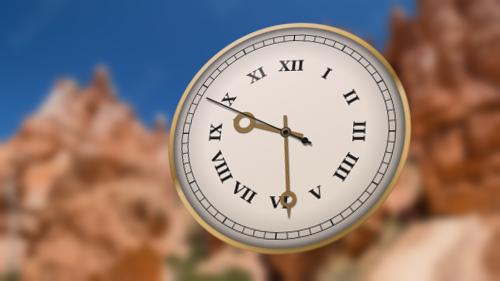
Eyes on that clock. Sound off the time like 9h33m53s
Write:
9h28m49s
